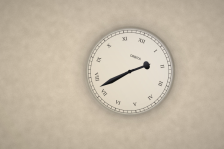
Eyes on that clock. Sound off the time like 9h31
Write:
1h37
